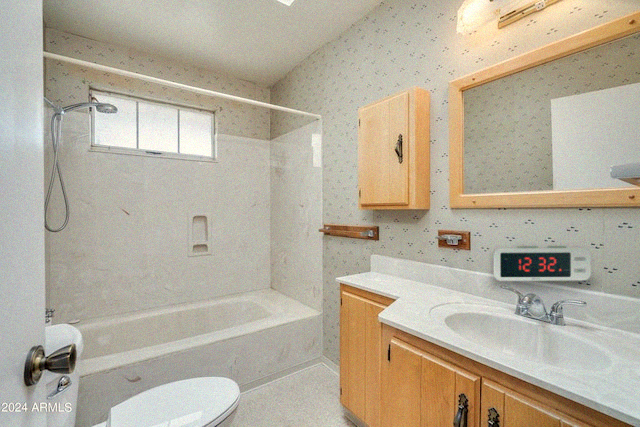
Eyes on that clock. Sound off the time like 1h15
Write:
12h32
